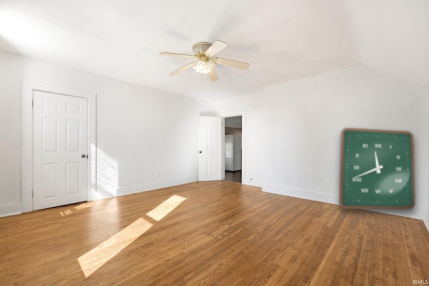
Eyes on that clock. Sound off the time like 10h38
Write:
11h41
